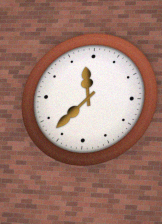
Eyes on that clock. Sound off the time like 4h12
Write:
11h37
